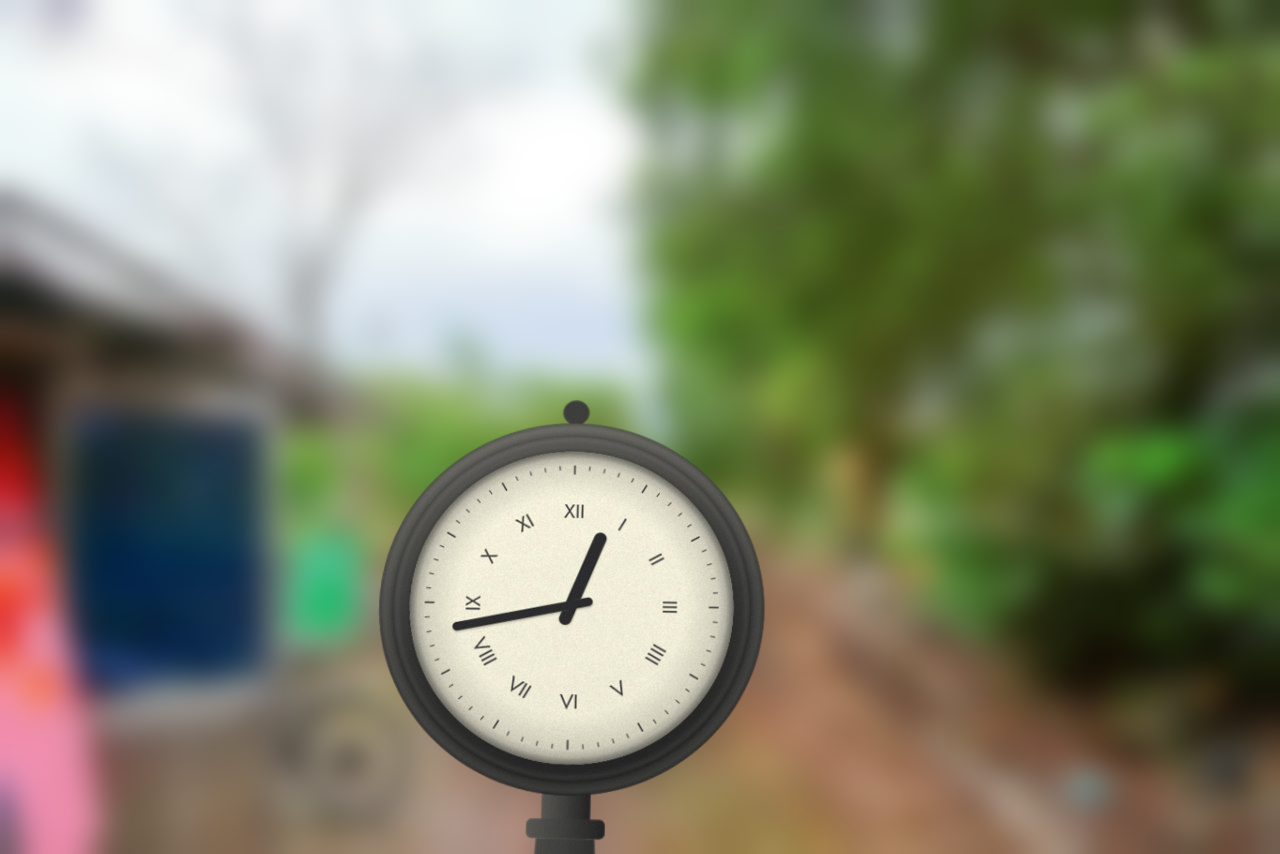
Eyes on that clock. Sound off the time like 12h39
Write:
12h43
